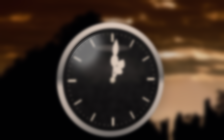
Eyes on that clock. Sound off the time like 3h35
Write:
1h01
